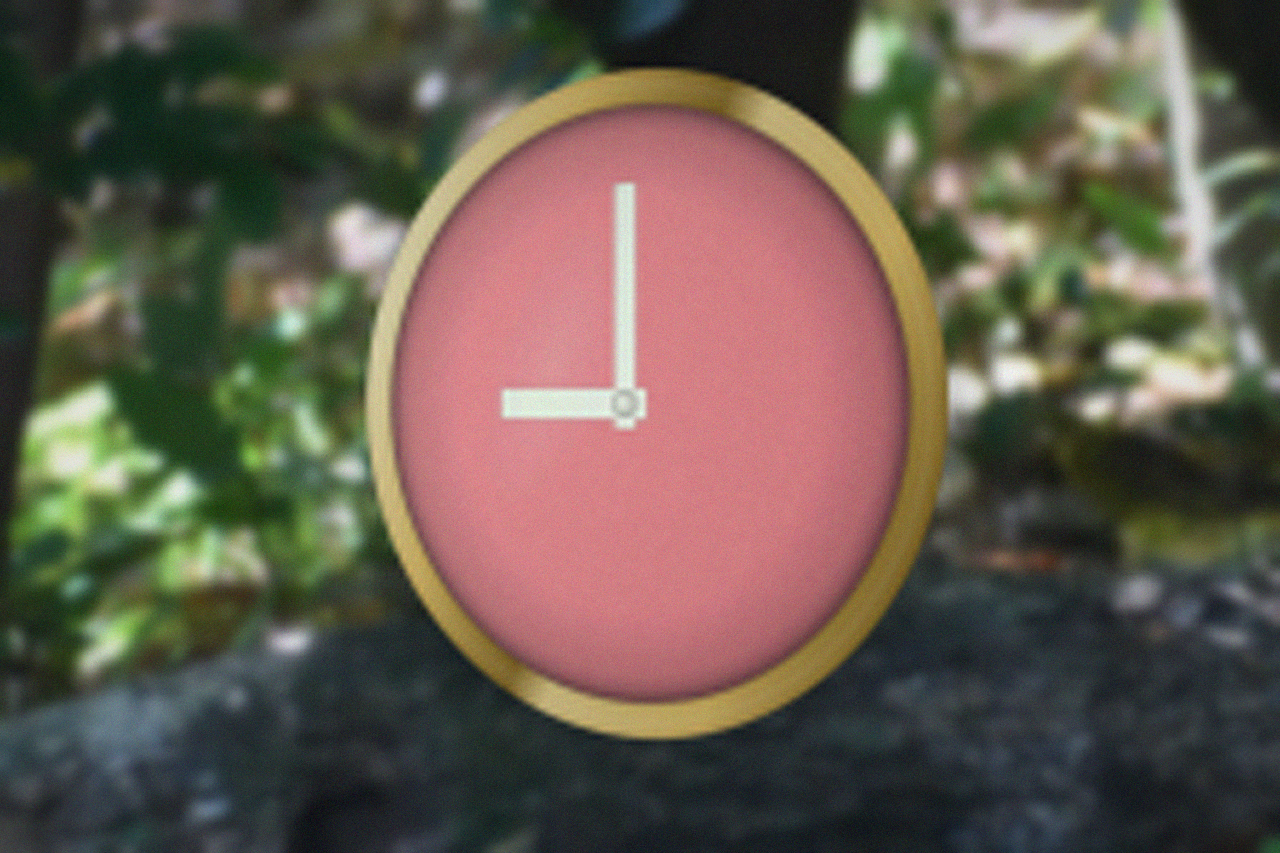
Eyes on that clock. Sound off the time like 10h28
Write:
9h00
